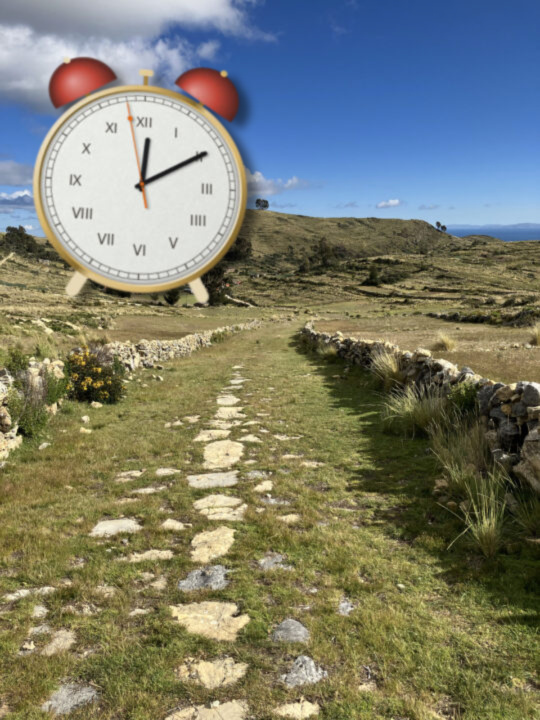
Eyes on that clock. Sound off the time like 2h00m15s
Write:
12h09m58s
